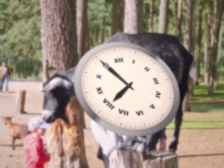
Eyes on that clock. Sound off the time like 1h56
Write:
7h55
